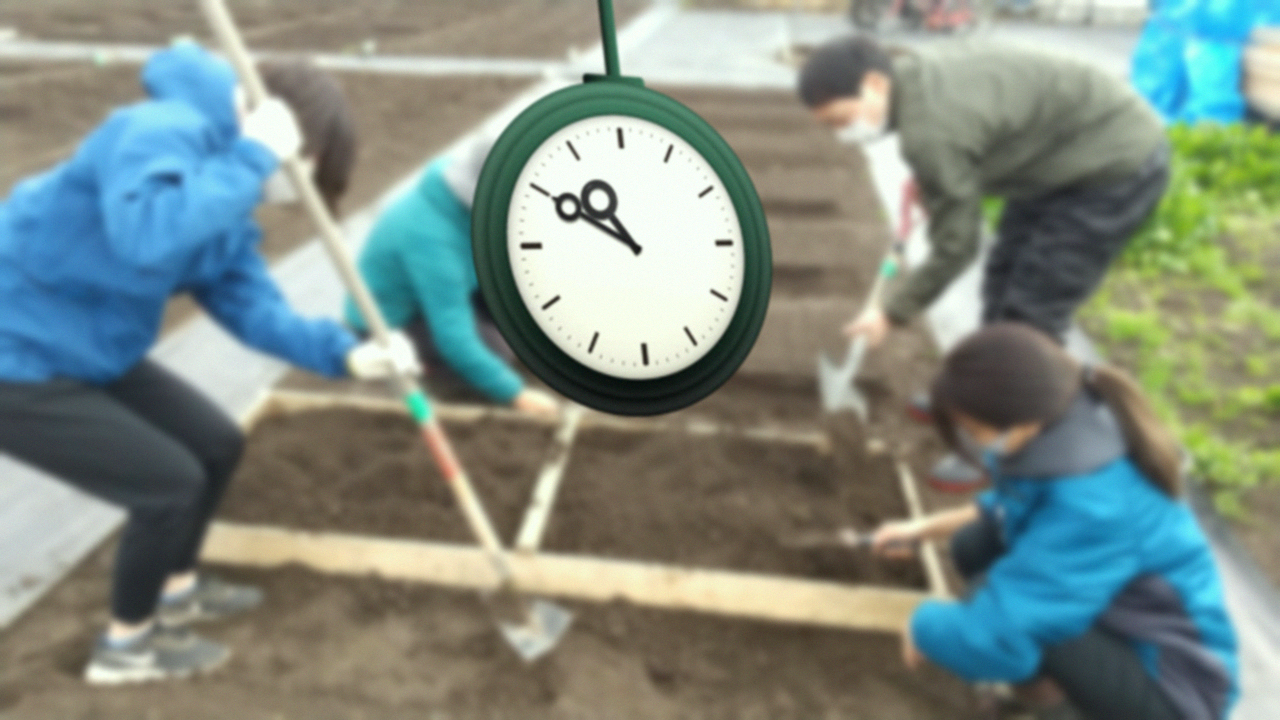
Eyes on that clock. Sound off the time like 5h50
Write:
10h50
